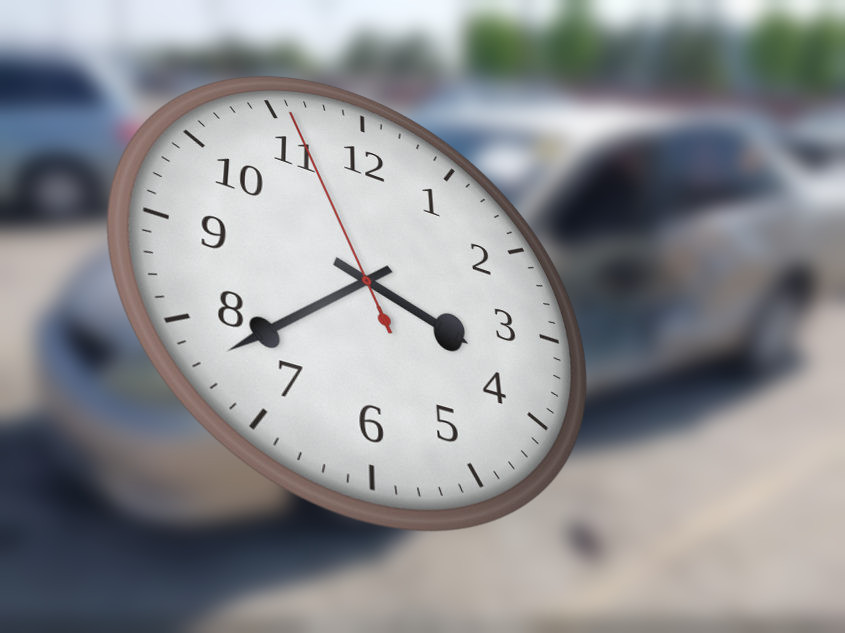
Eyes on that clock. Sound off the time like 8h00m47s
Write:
3h37m56s
